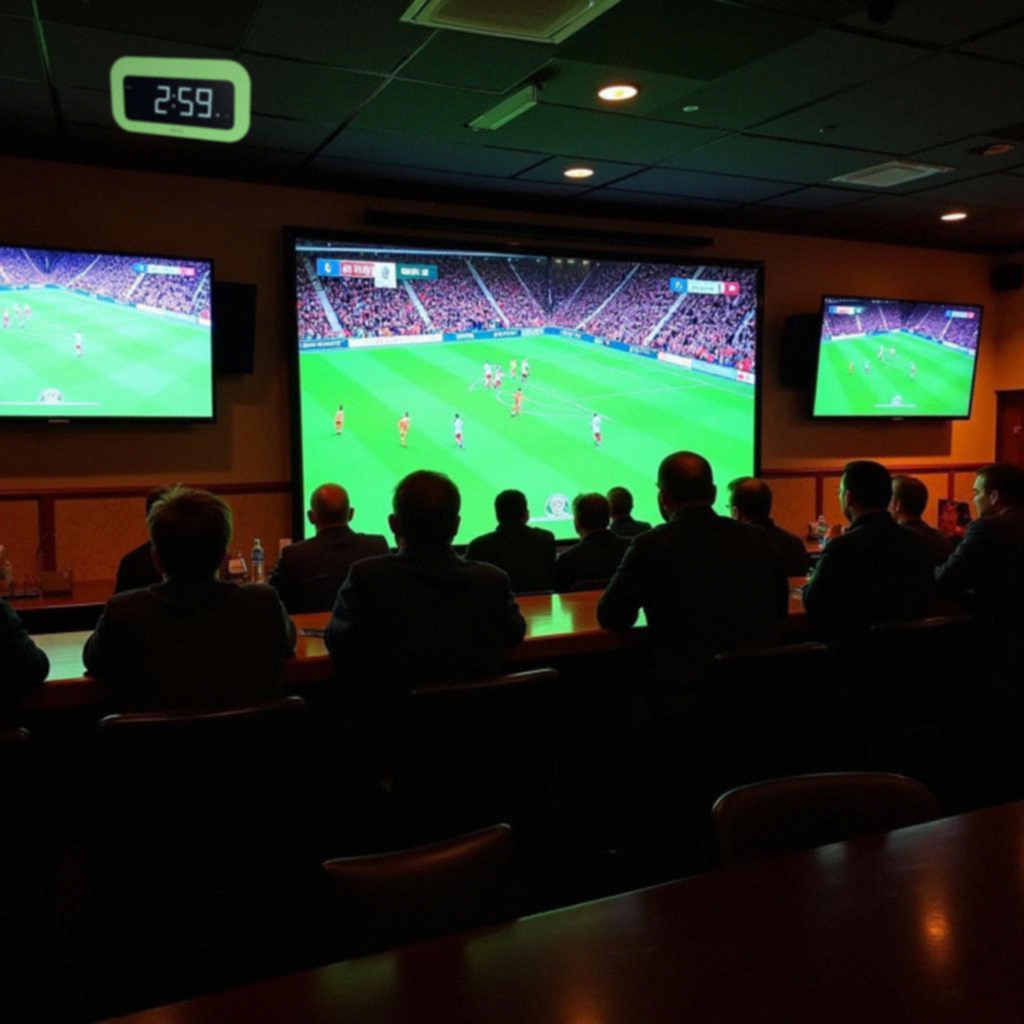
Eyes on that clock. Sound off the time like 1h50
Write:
2h59
